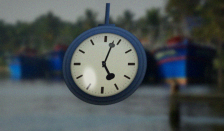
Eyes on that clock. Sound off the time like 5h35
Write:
5h03
